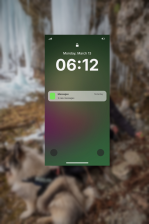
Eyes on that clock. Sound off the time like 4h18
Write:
6h12
